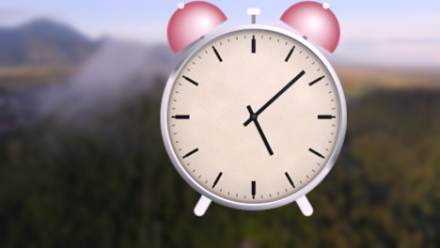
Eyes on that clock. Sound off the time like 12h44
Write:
5h08
